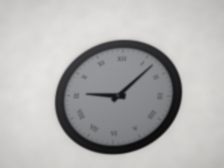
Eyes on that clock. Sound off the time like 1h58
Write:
9h07
